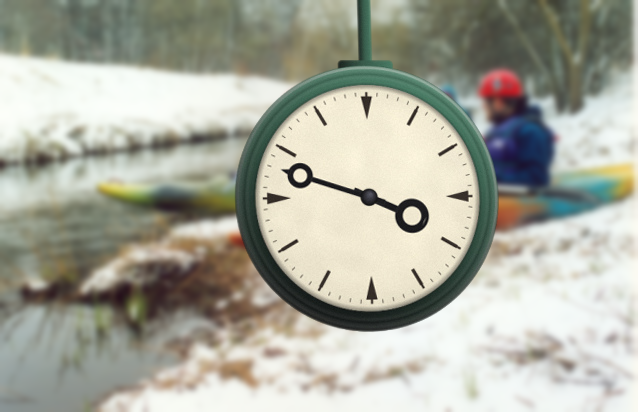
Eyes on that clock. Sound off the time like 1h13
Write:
3h48
